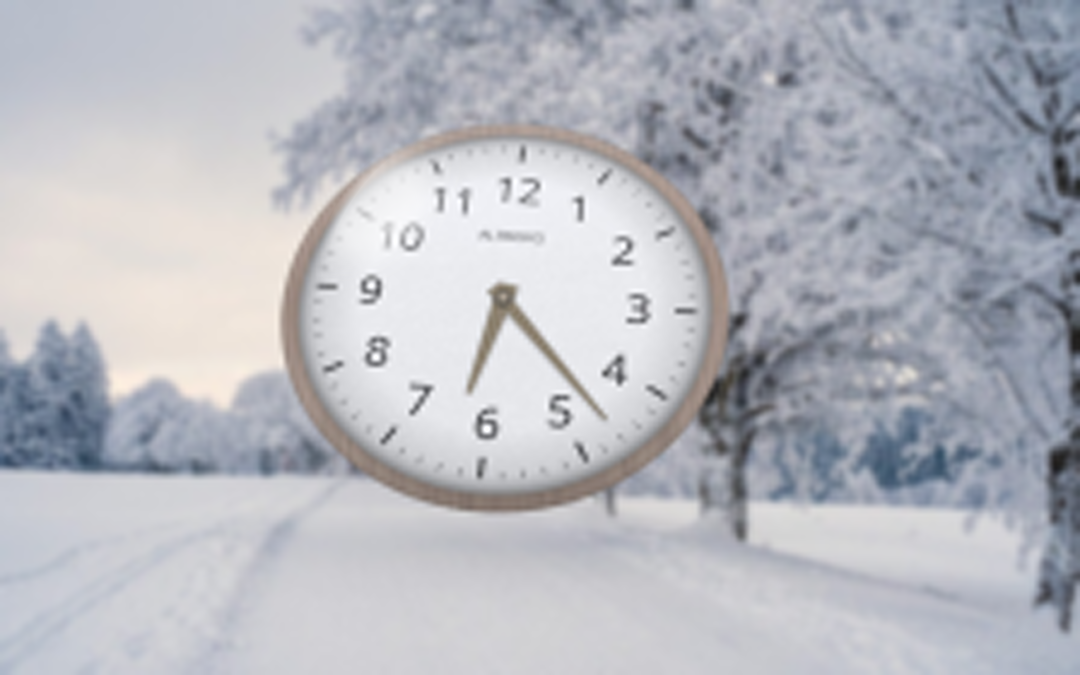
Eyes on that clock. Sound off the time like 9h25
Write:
6h23
